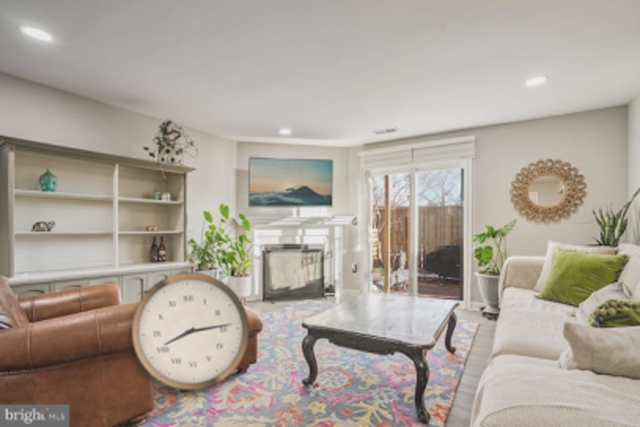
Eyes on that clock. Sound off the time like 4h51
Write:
8h14
